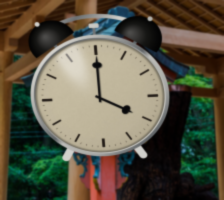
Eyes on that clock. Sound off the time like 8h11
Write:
4h00
